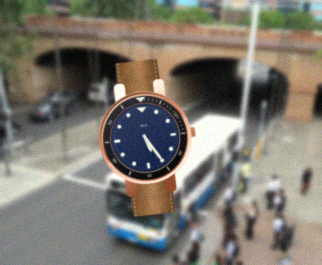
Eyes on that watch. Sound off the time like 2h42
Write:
5h25
